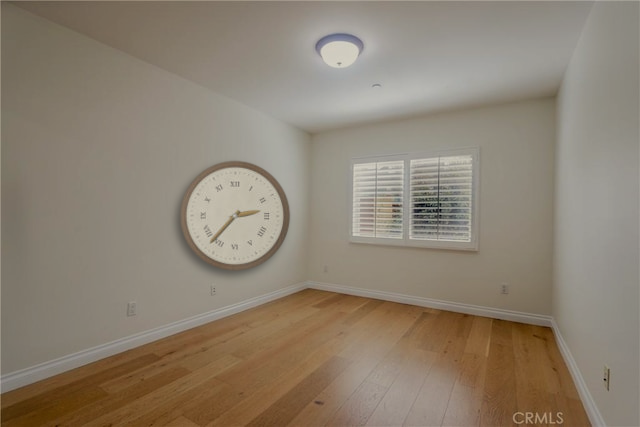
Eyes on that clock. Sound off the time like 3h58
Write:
2h37
